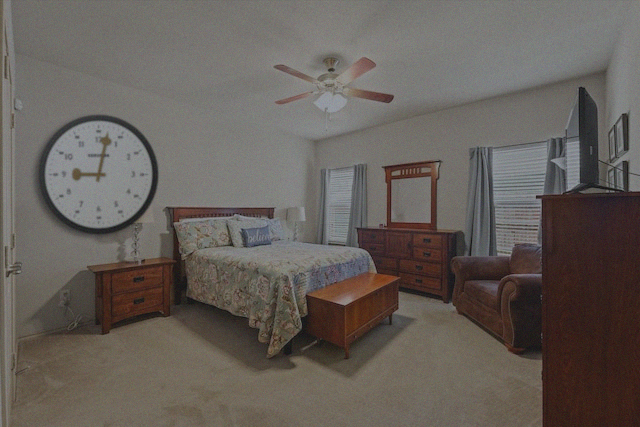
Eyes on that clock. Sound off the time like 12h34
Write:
9h02
